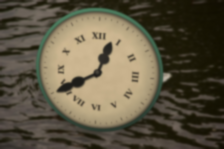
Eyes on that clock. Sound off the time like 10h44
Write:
12h40
